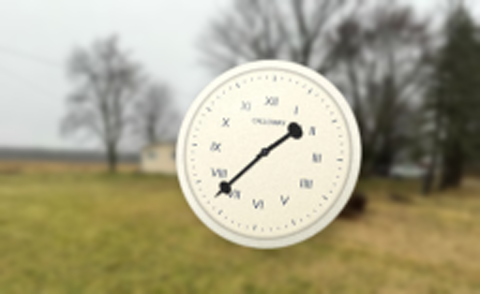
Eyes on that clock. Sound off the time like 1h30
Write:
1h37
